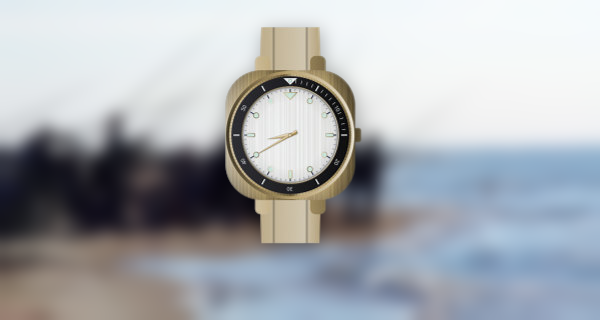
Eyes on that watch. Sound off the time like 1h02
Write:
8h40
